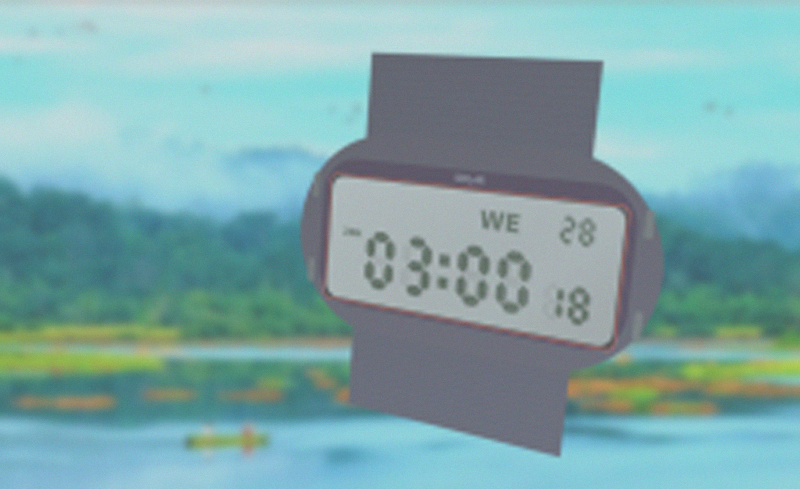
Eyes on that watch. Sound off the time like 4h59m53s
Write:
3h00m18s
